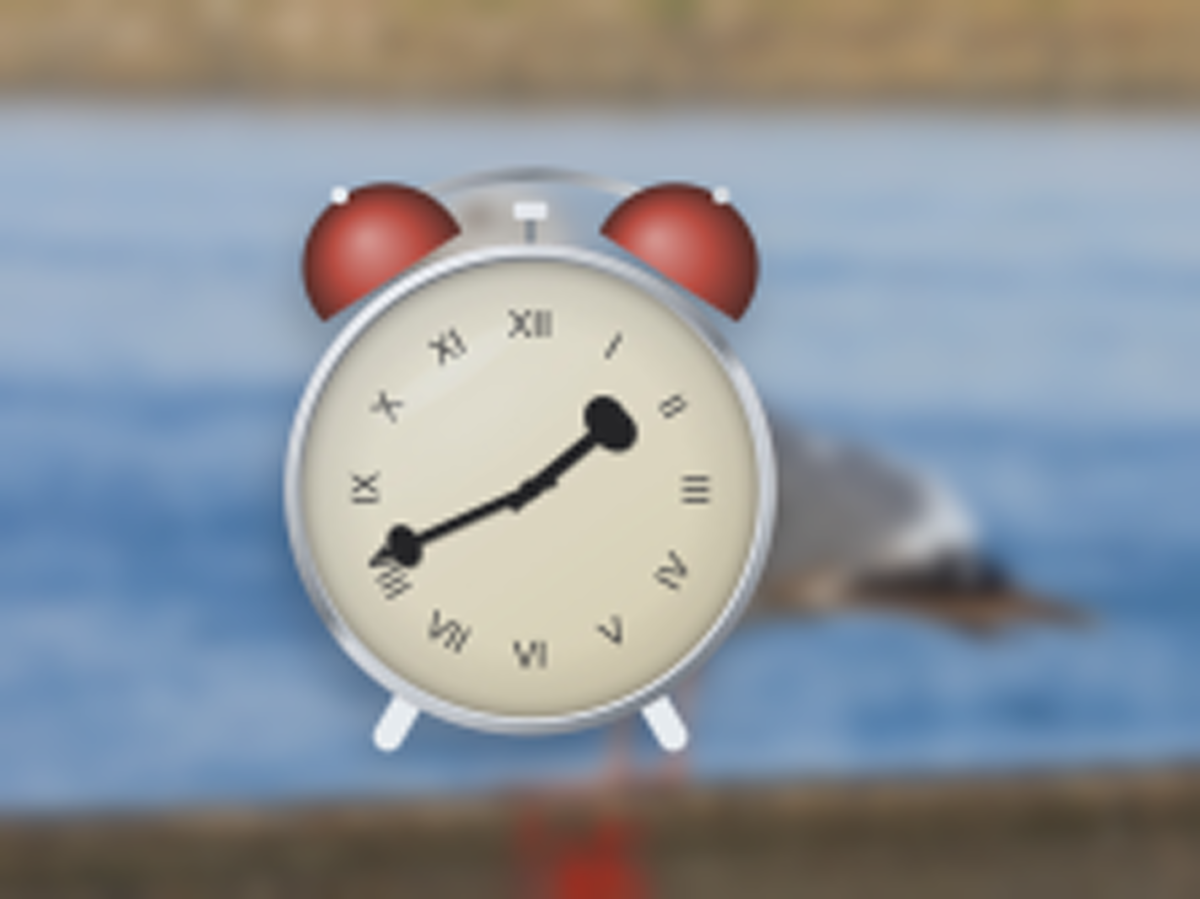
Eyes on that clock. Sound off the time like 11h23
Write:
1h41
